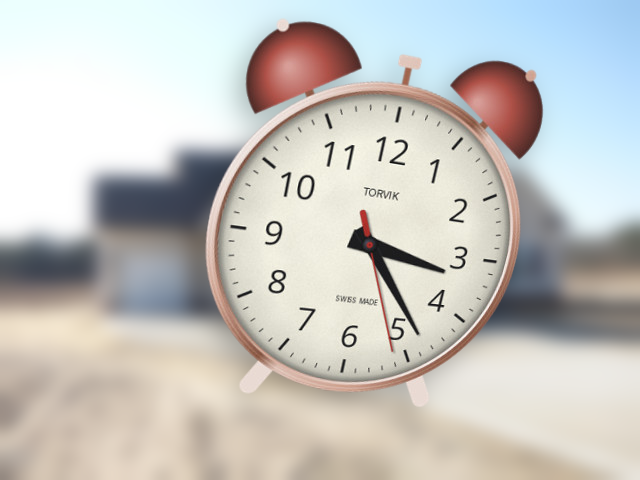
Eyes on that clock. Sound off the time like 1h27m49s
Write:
3h23m26s
